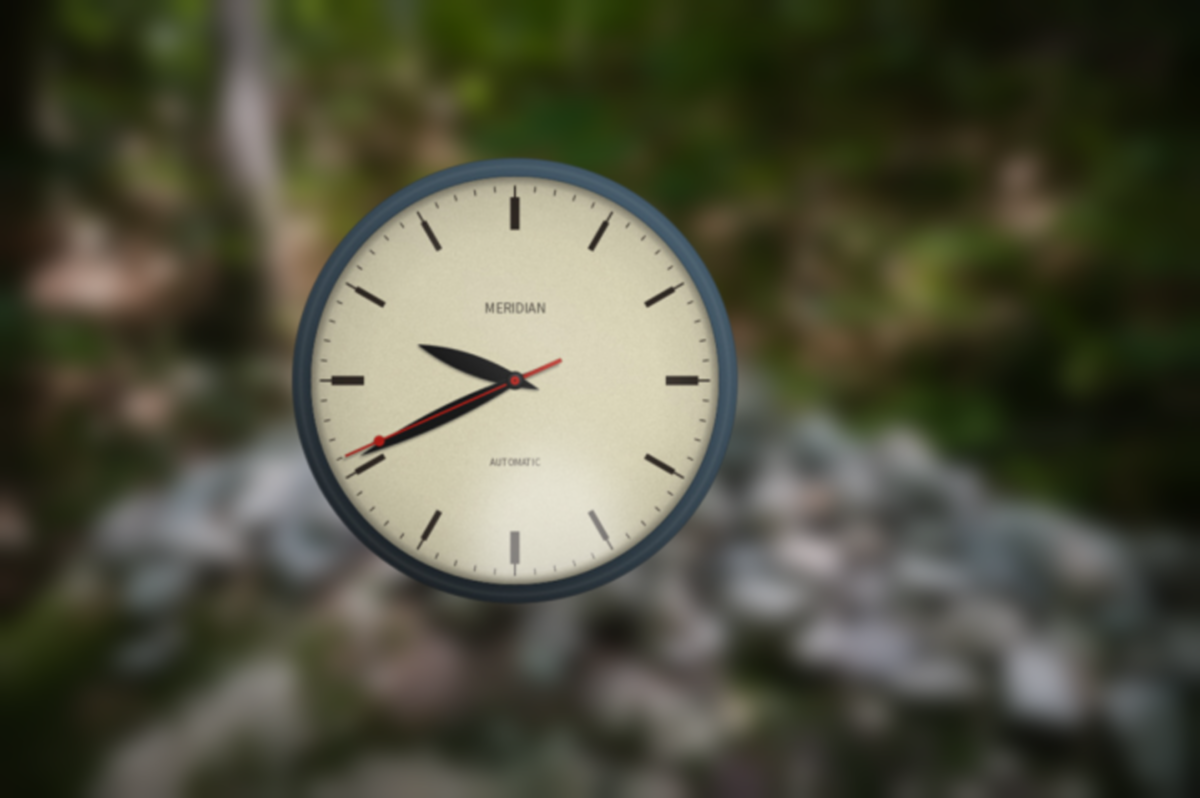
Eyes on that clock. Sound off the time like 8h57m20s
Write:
9h40m41s
